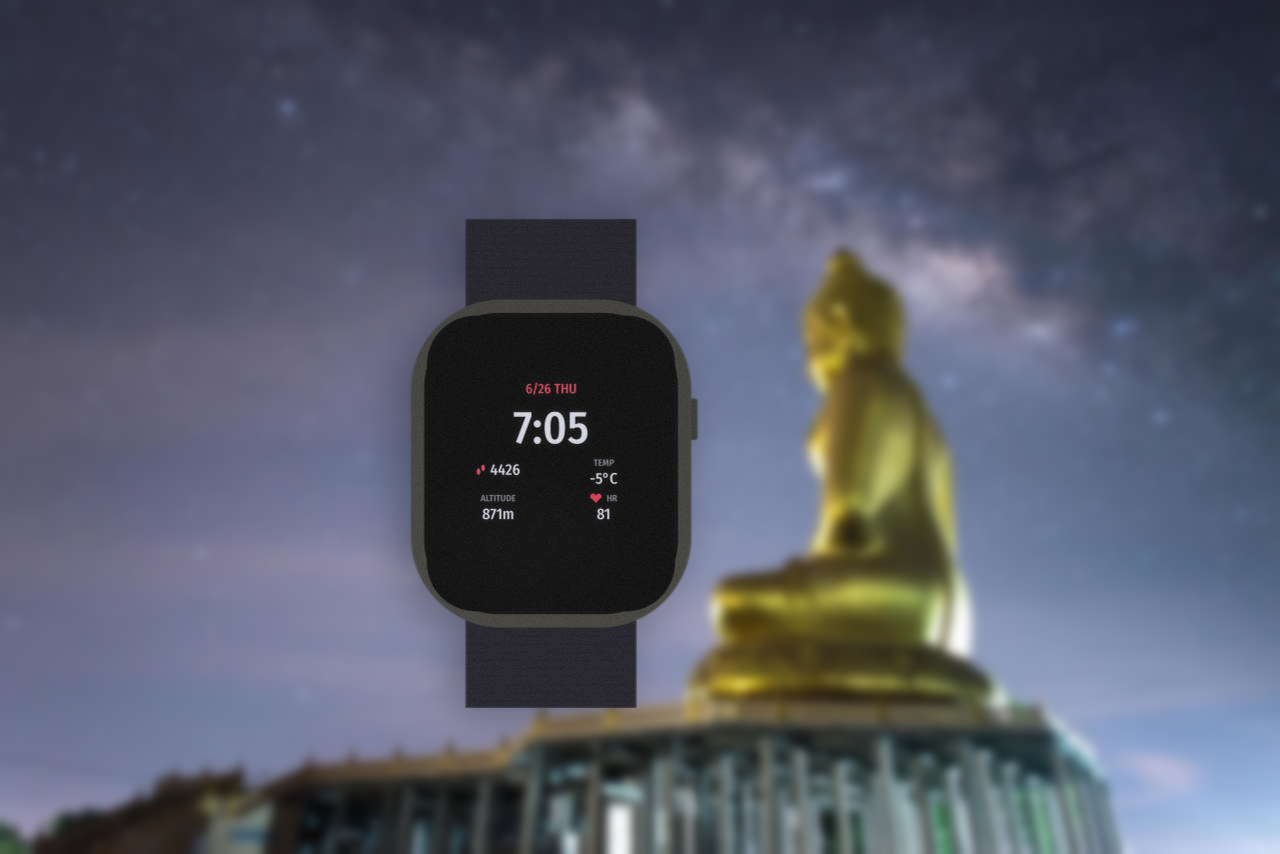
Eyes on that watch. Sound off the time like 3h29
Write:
7h05
